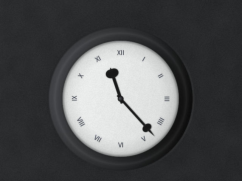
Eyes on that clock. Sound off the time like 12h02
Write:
11h23
